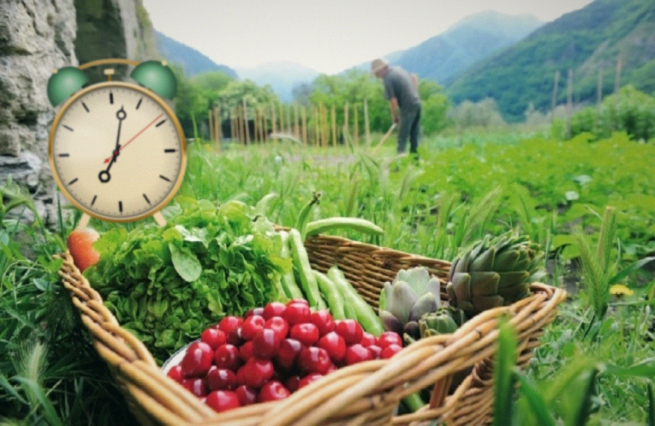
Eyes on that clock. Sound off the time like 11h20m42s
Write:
7h02m09s
